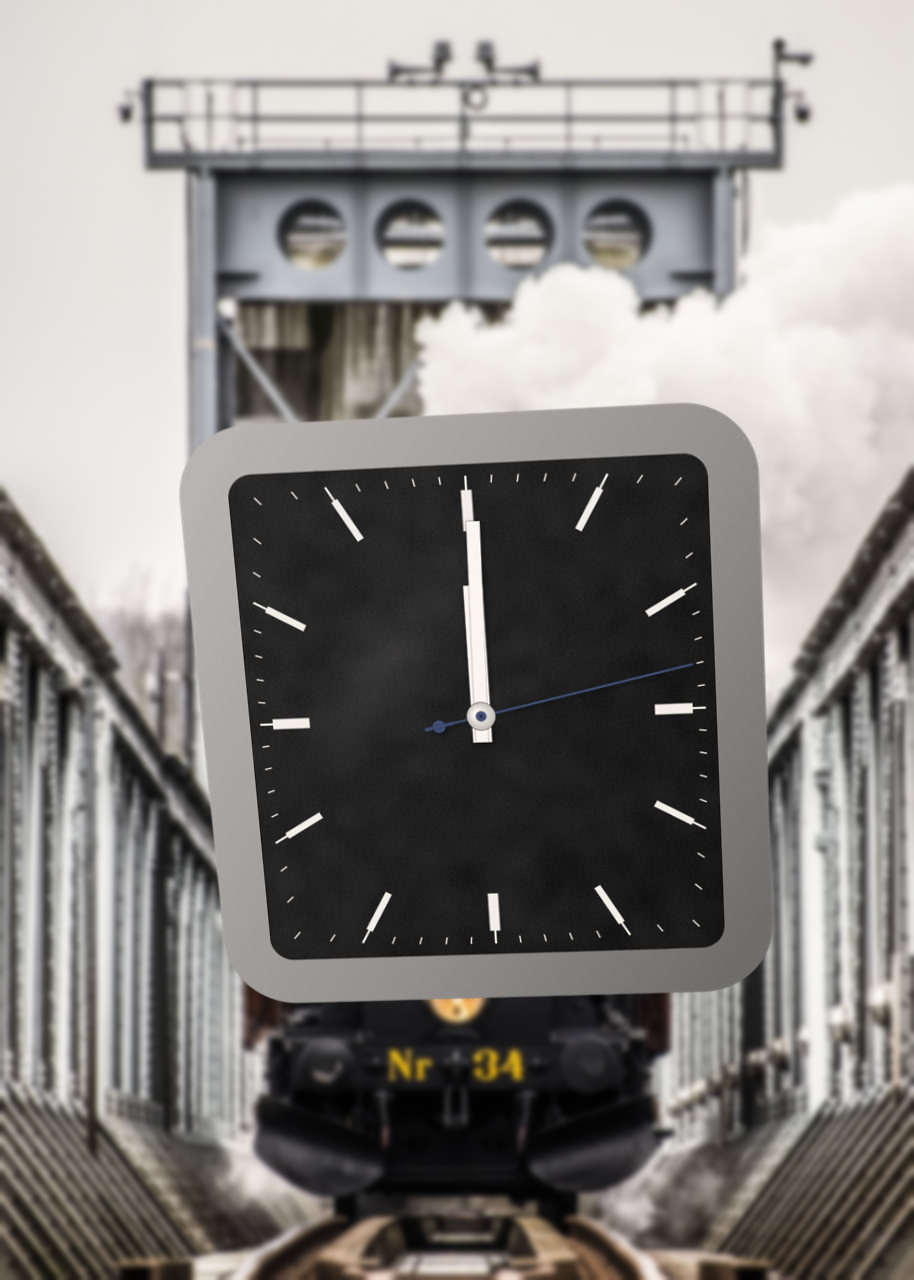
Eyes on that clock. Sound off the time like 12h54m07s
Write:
12h00m13s
